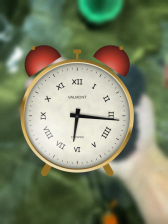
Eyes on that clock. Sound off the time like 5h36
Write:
6h16
